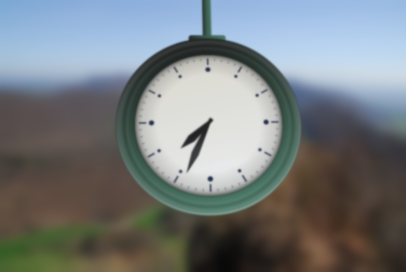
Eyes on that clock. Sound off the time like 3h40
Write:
7h34
